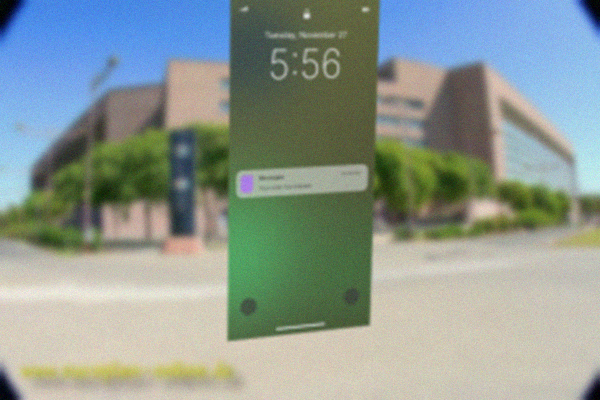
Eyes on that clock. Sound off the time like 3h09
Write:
5h56
